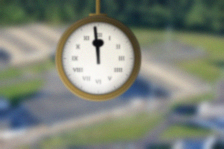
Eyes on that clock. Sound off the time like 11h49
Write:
11h59
